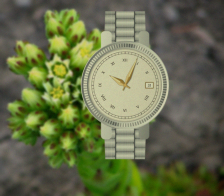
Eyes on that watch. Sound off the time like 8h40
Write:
10h04
